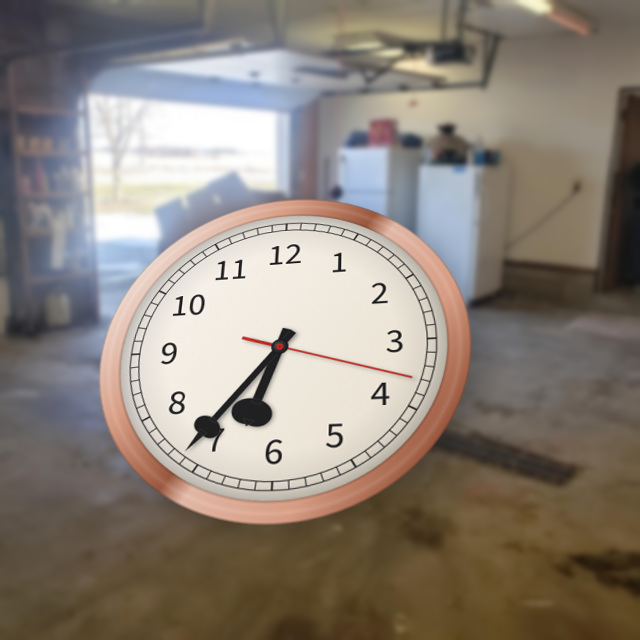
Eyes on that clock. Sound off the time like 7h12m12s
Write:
6h36m18s
